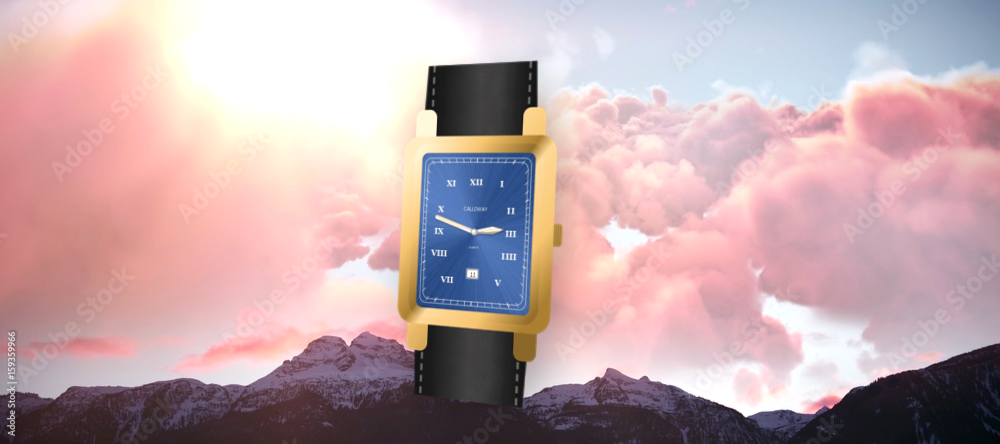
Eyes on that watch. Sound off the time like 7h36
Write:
2h48
